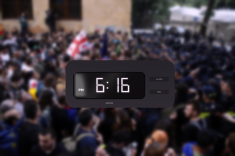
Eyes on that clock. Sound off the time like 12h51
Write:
6h16
